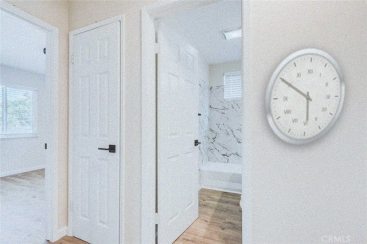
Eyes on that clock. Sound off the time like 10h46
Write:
5h50
